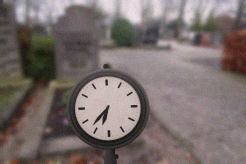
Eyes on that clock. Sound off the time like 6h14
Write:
6h37
